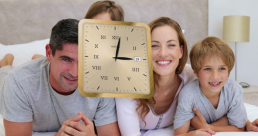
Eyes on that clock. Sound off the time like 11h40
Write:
3h02
